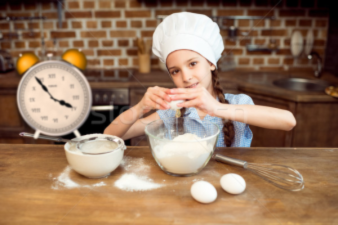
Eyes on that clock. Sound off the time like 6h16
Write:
3h54
